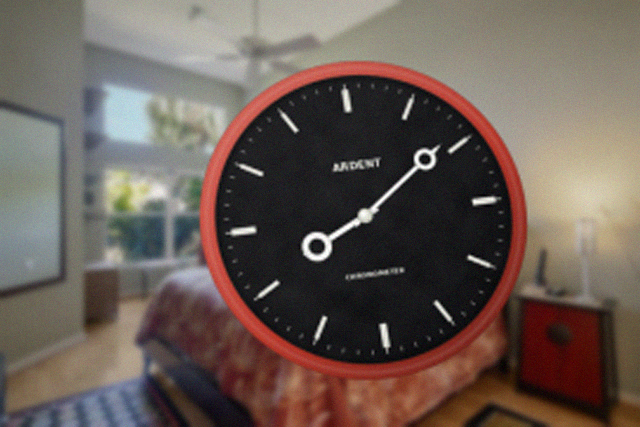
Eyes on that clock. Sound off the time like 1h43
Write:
8h09
